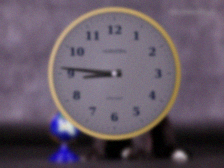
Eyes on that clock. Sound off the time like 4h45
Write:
8h46
